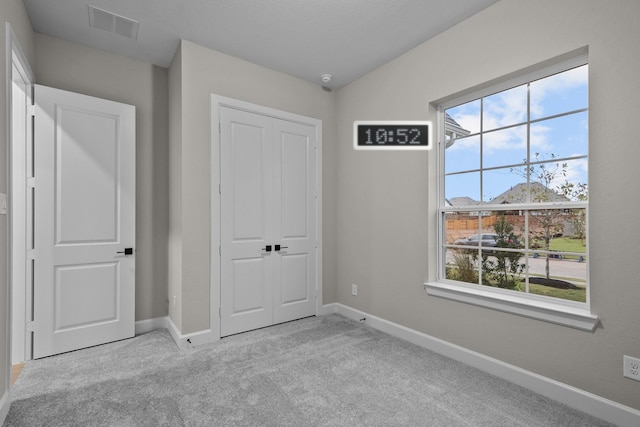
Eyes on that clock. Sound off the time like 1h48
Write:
10h52
